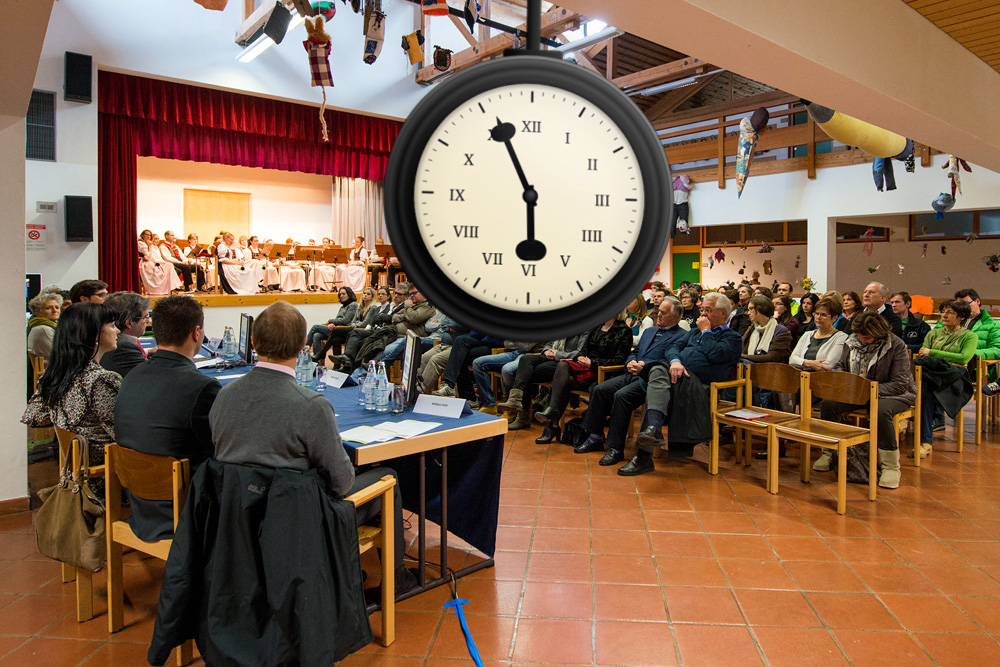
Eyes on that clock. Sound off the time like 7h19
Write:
5h56
